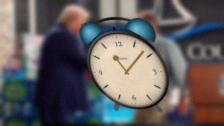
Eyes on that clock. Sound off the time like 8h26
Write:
11h08
